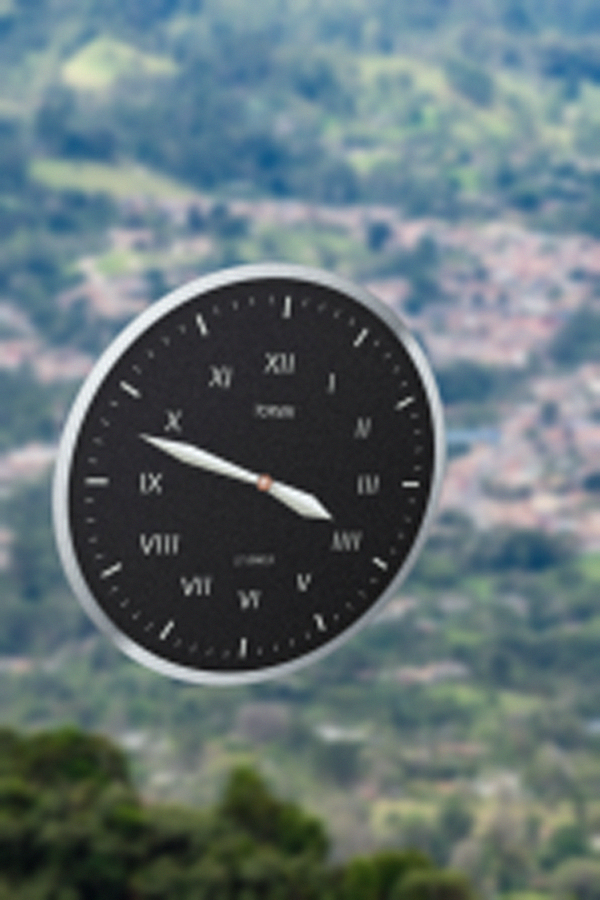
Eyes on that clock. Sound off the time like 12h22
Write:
3h48
